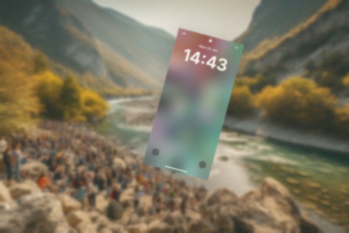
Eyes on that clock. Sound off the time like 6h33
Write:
14h43
